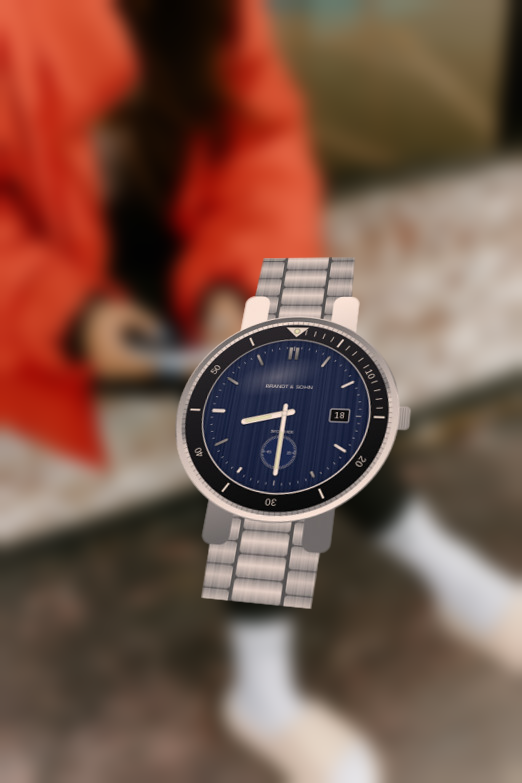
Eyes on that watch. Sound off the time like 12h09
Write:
8h30
